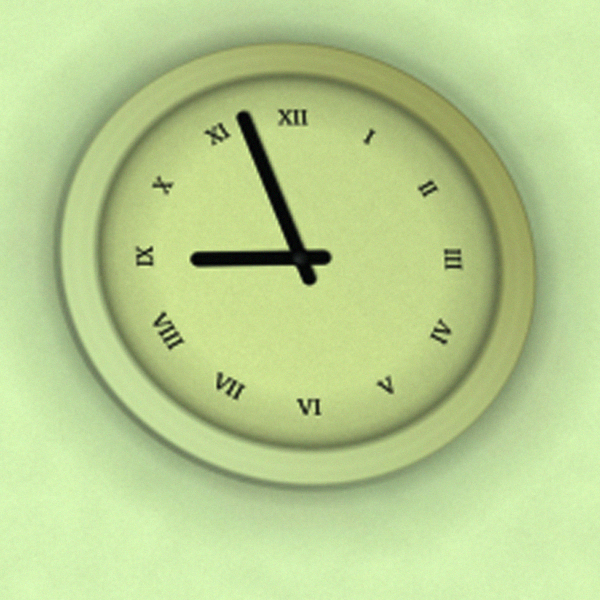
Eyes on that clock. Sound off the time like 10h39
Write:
8h57
